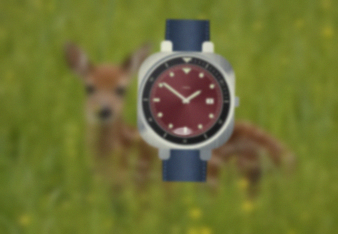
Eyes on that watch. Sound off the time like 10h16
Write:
1h51
